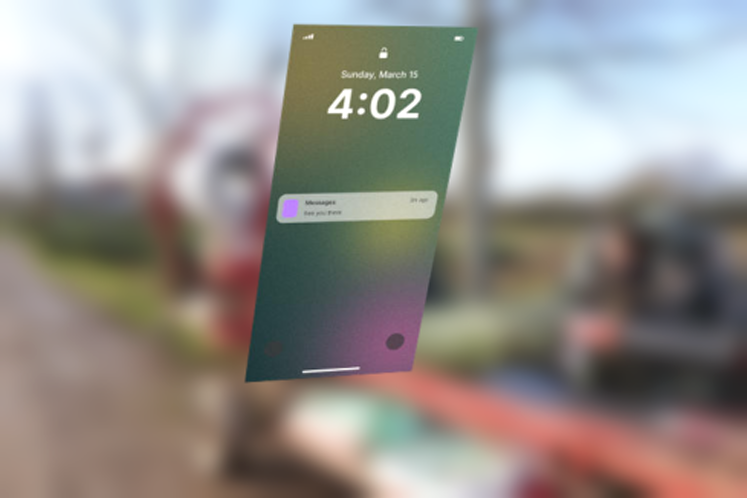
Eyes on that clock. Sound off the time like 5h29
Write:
4h02
